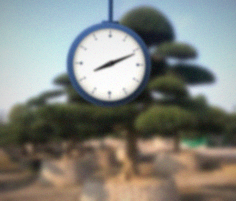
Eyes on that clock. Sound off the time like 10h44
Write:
8h11
